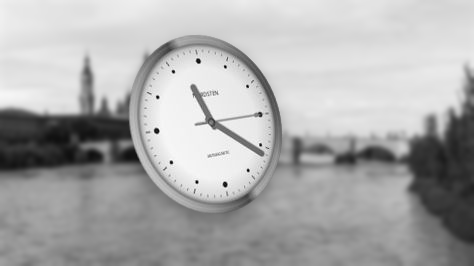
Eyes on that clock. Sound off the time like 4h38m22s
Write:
11h21m15s
